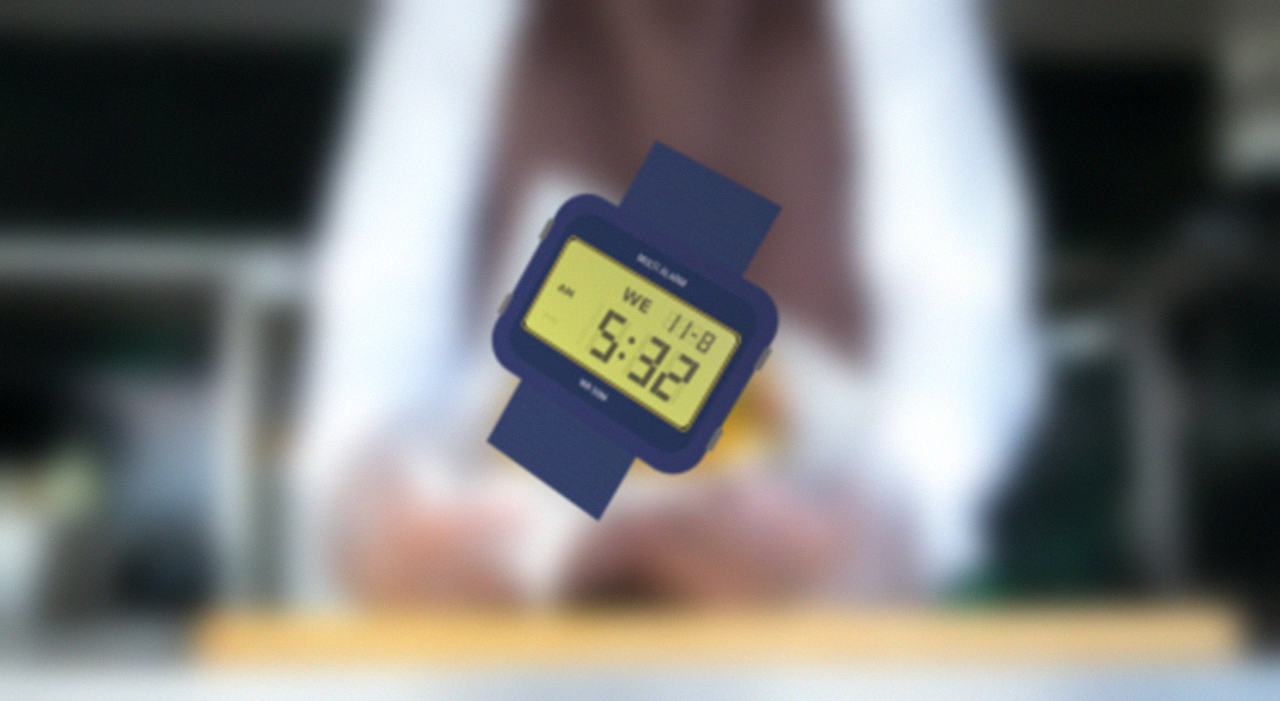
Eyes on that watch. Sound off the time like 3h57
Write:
5h32
